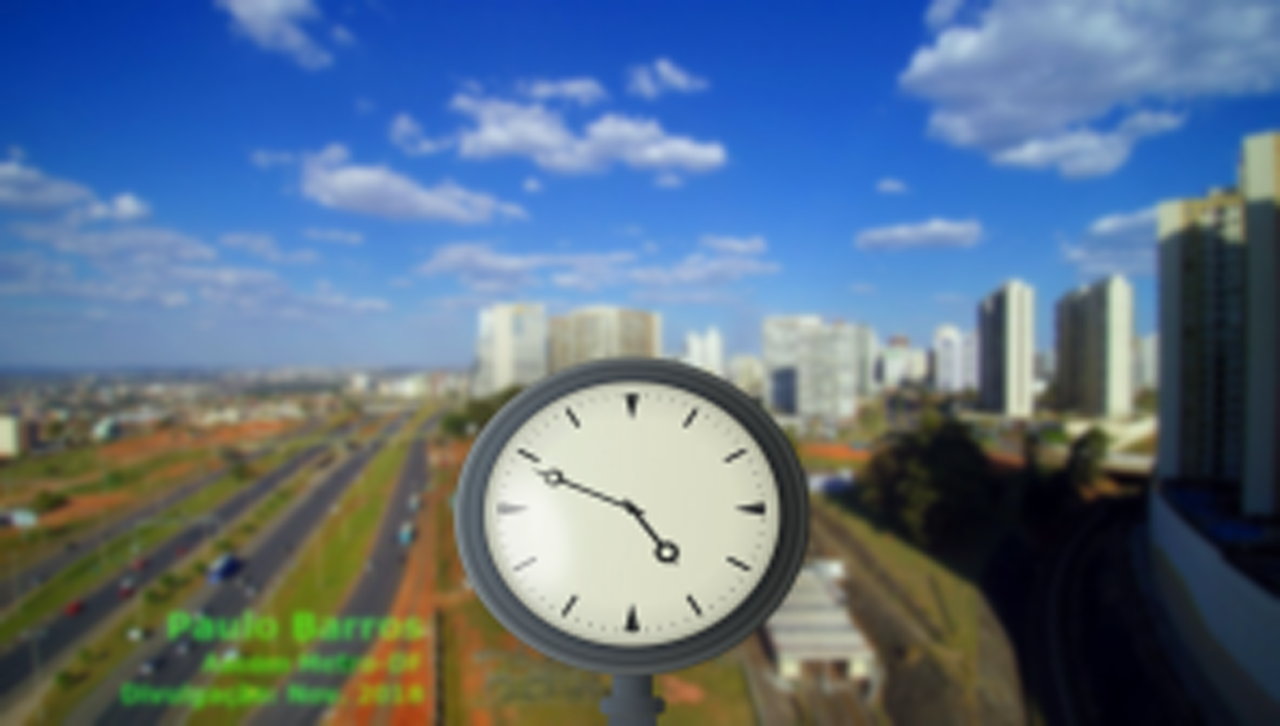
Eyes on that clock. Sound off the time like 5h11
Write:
4h49
